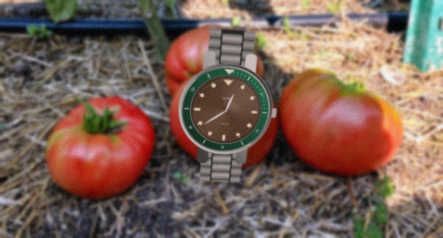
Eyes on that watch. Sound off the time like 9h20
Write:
12h39
